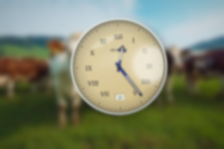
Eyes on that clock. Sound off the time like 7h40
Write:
12h24
